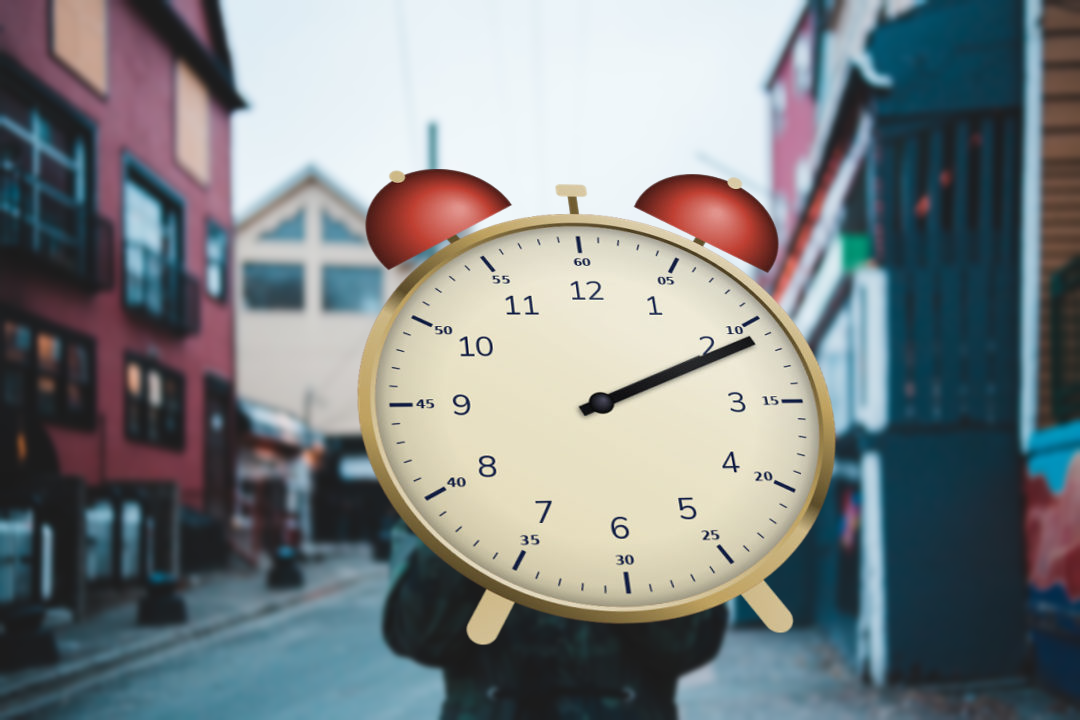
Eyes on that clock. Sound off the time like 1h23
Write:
2h11
